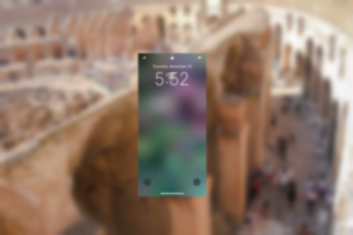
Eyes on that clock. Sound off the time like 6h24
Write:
5h52
